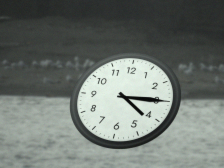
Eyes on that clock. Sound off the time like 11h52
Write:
4h15
